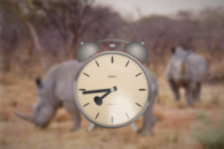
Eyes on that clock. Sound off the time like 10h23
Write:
7h44
